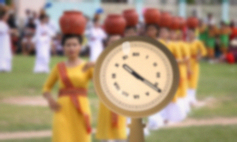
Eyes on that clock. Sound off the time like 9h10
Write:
10h21
